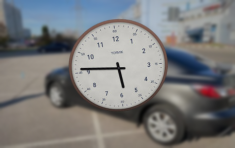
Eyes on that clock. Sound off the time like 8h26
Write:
5h46
